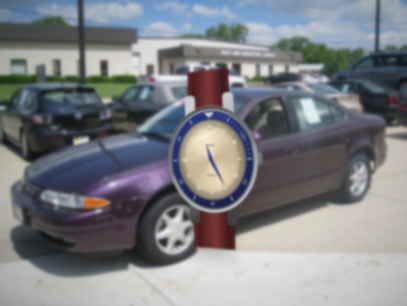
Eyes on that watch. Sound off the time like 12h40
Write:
11h25
